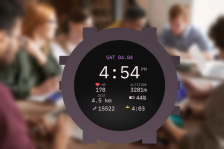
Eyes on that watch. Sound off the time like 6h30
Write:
4h54
